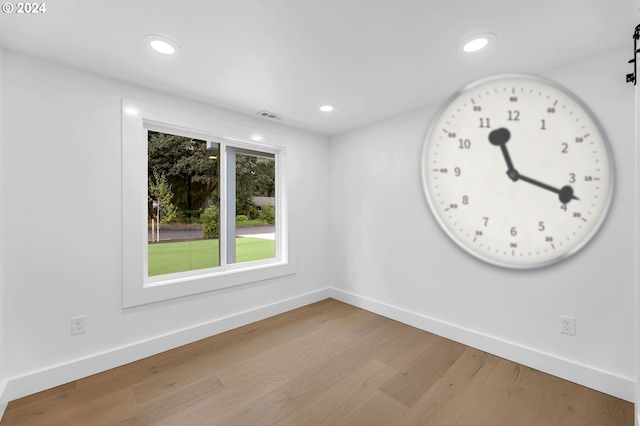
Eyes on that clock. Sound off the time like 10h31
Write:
11h18
